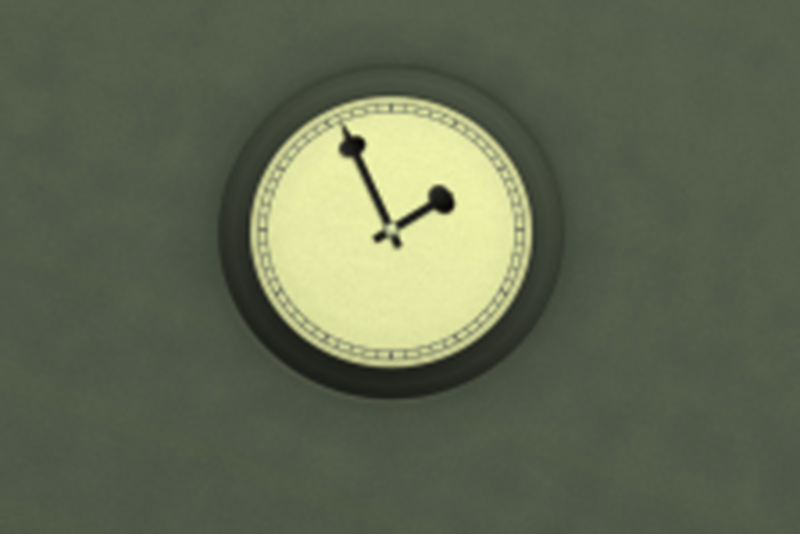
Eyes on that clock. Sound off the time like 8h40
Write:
1h56
